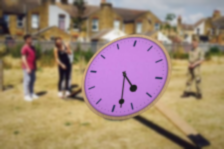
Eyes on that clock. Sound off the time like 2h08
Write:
4h28
